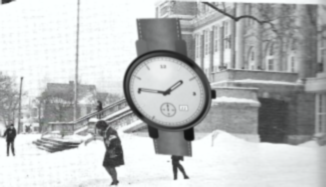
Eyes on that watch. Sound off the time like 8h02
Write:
1h46
